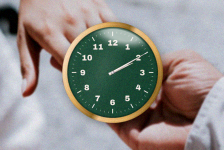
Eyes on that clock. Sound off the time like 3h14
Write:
2h10
